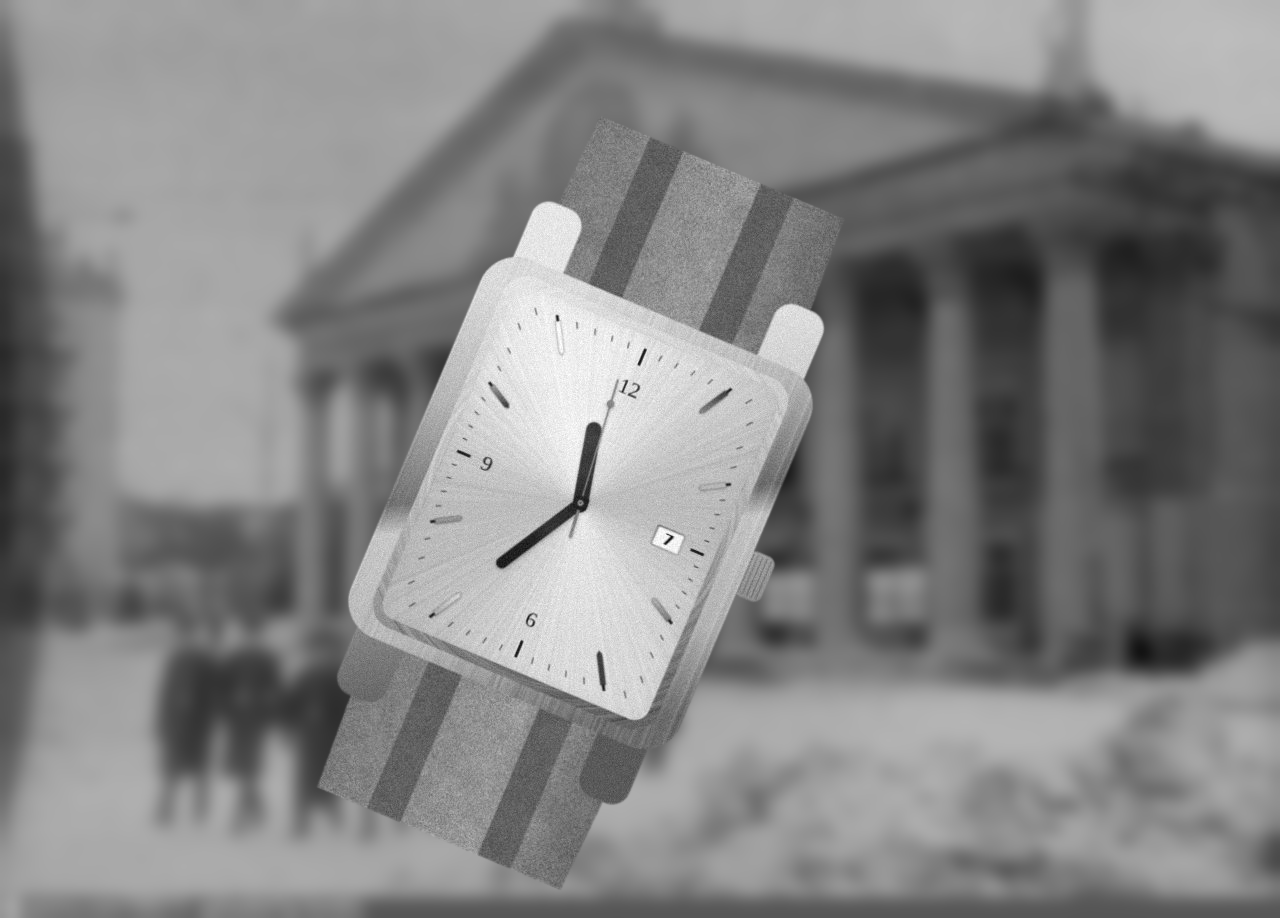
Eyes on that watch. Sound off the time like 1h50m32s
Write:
11h34m59s
